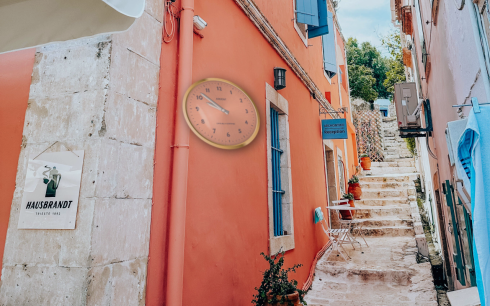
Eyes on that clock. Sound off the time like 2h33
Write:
9h52
